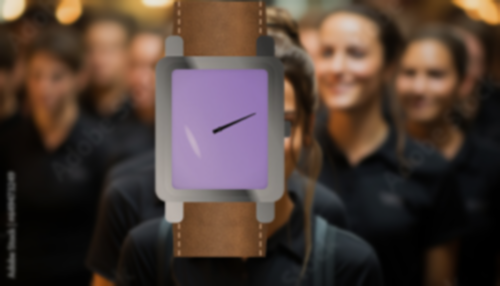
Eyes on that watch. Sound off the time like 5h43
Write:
2h11
